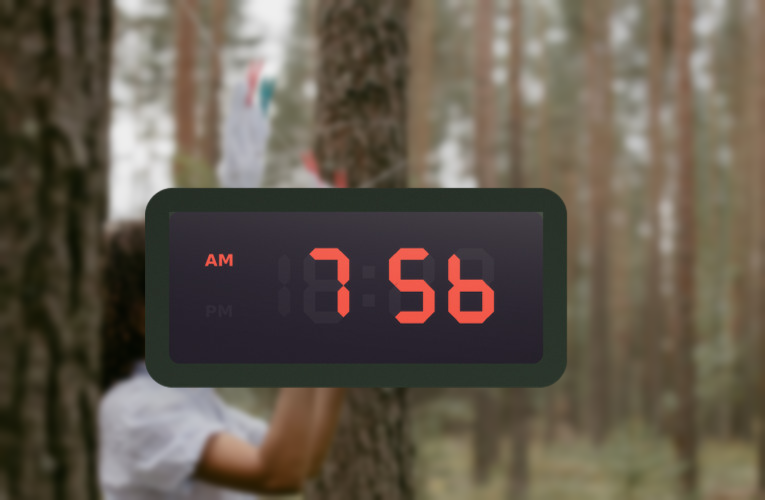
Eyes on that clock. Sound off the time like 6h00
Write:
7h56
